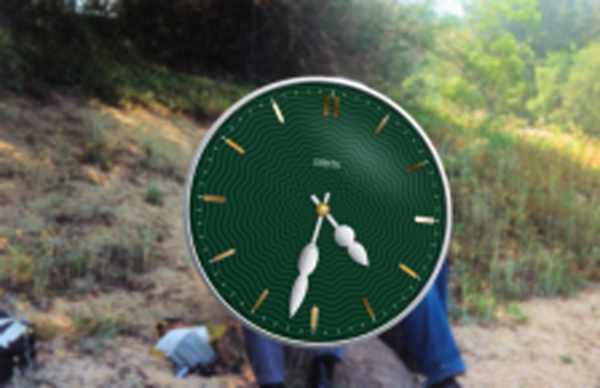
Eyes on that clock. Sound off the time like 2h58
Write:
4h32
